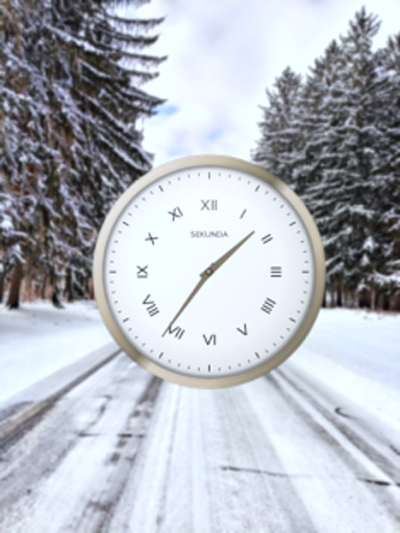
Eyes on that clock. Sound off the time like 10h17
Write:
1h36
